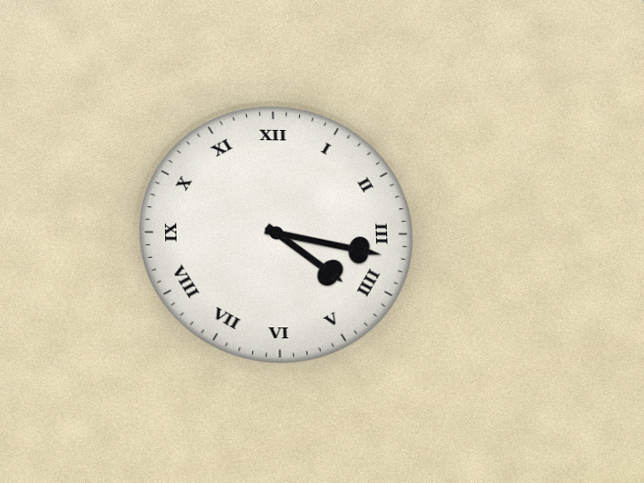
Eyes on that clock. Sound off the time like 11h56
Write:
4h17
